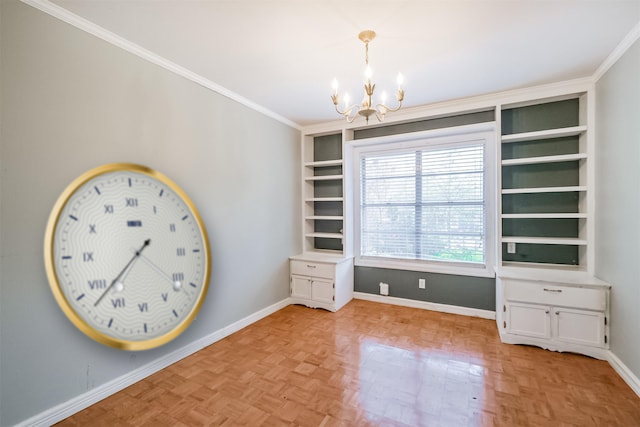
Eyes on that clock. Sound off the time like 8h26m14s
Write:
7h21m38s
